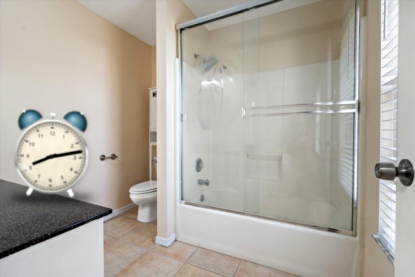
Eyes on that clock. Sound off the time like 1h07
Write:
8h13
